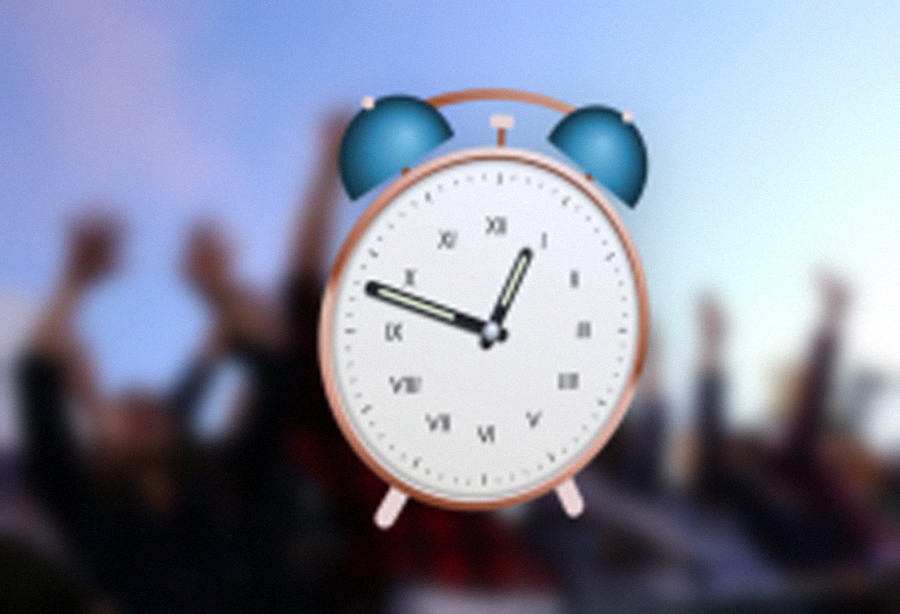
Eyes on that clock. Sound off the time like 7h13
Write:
12h48
